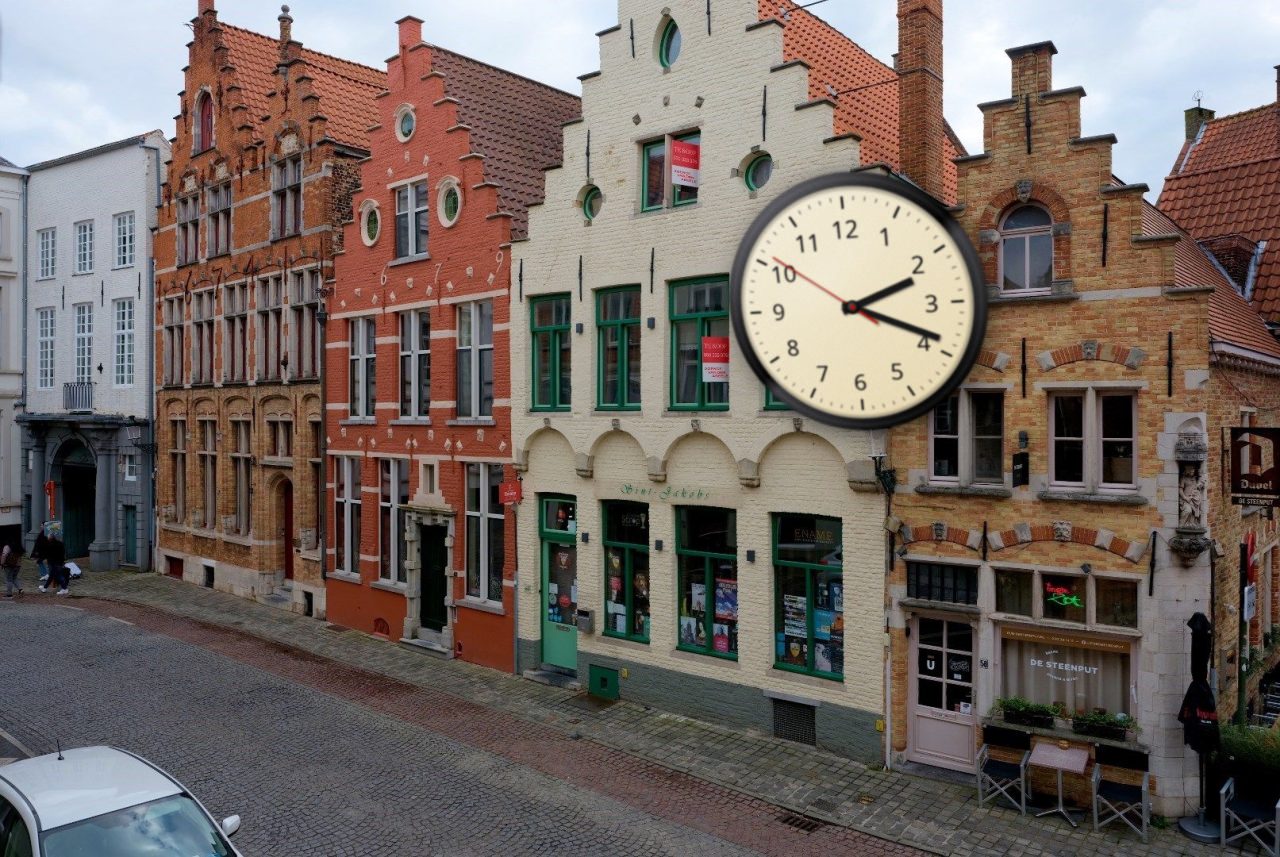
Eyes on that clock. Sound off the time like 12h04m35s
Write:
2h18m51s
